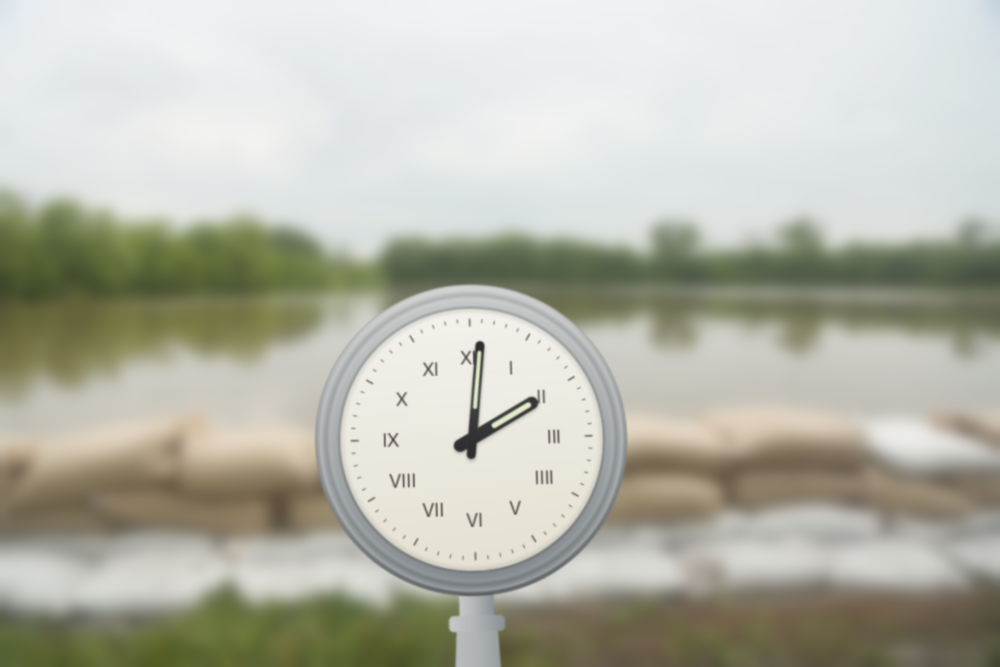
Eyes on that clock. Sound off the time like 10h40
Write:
2h01
